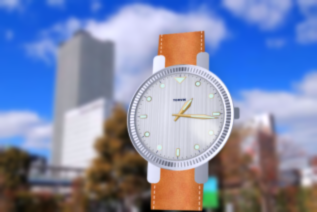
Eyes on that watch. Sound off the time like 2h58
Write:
1h16
